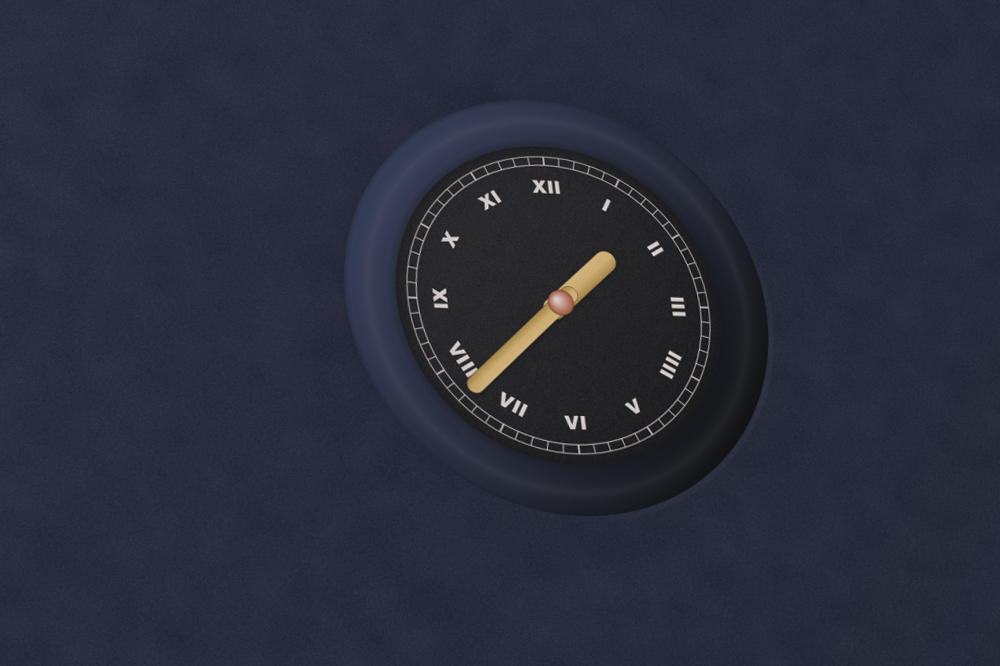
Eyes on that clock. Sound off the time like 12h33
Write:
1h38
